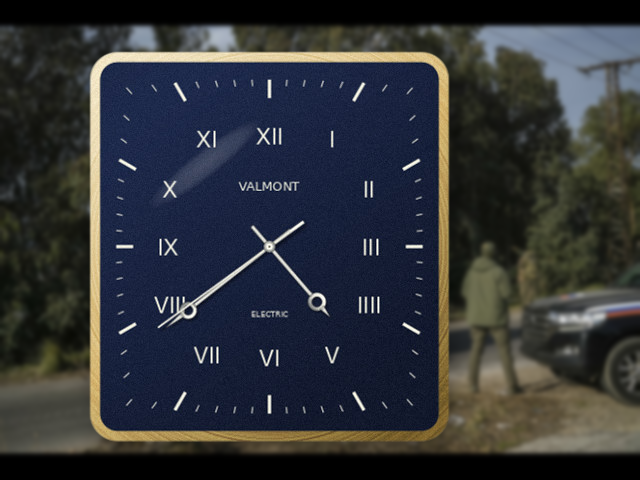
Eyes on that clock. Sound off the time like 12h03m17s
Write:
4h38m39s
